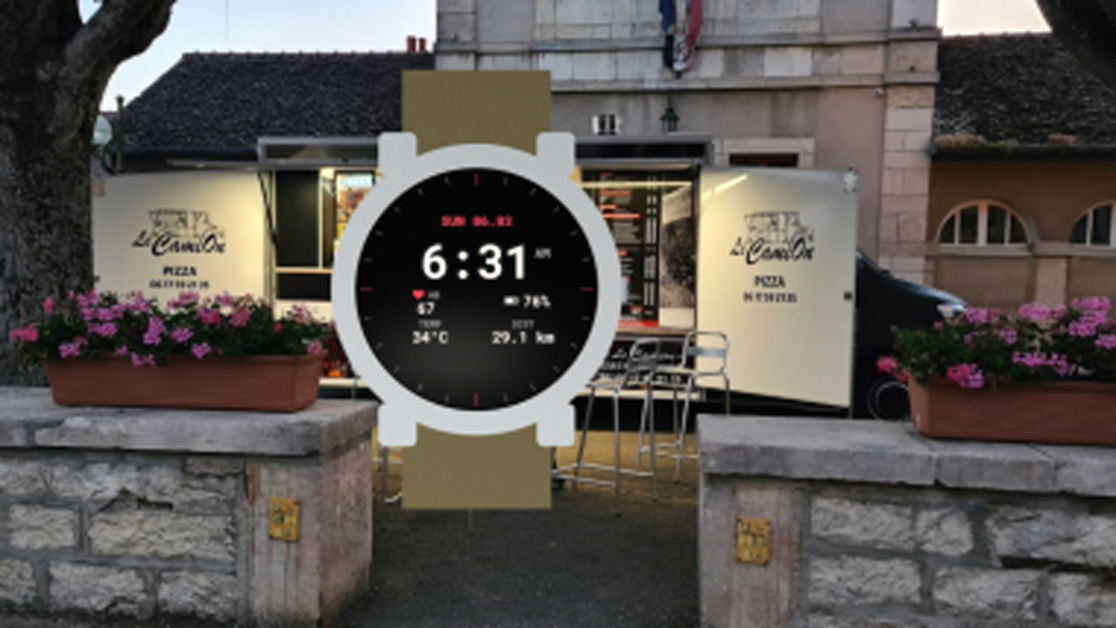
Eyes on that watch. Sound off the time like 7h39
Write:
6h31
